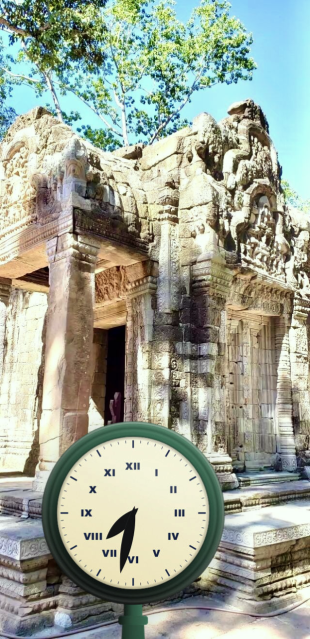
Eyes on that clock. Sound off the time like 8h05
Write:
7h32
